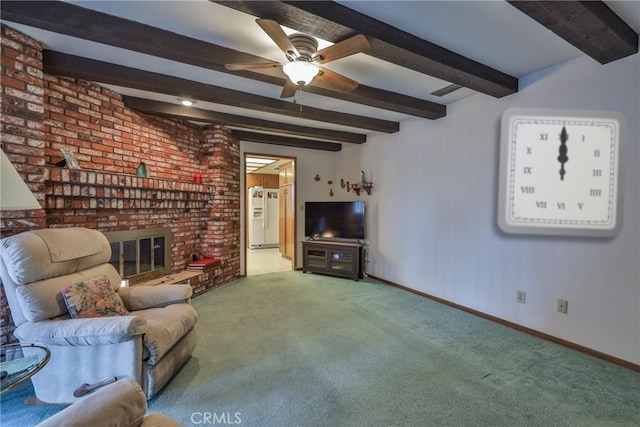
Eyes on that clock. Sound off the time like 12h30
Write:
12h00
